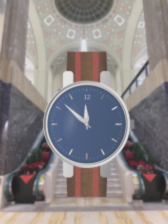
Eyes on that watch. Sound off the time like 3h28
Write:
11h52
